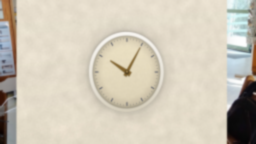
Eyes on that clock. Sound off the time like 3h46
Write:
10h05
